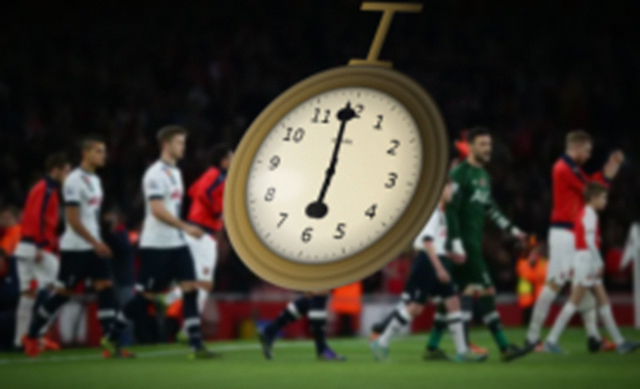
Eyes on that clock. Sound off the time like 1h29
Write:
5h59
